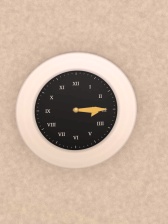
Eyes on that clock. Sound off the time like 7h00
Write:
3h15
